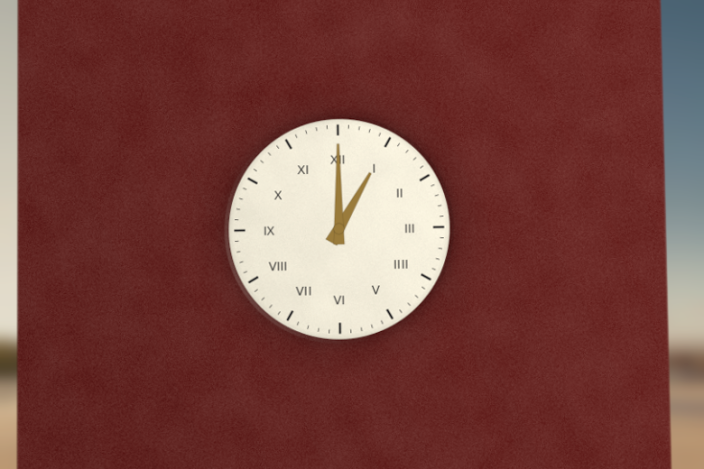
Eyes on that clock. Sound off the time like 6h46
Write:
1h00
